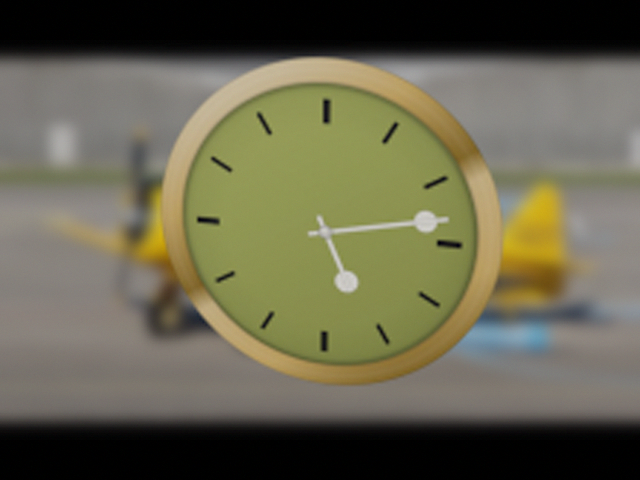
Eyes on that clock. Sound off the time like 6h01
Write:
5h13
